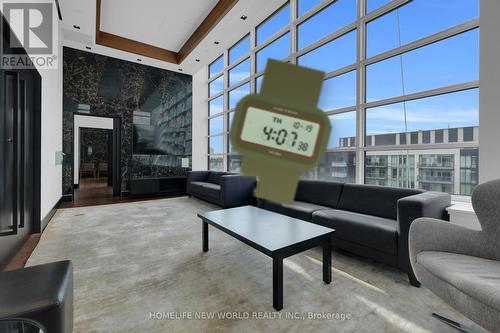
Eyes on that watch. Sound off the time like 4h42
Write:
4h07
